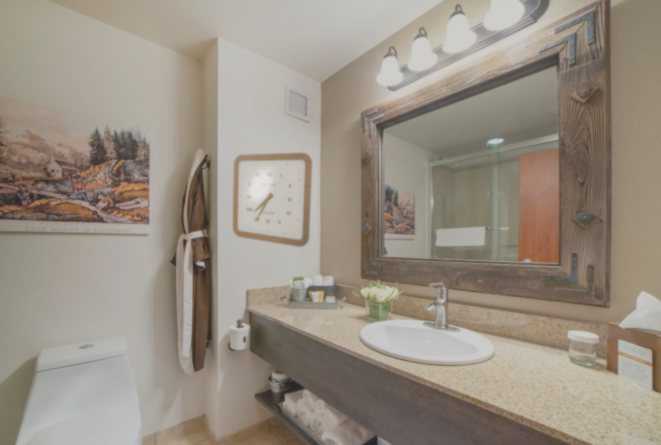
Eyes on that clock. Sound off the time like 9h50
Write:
7h35
